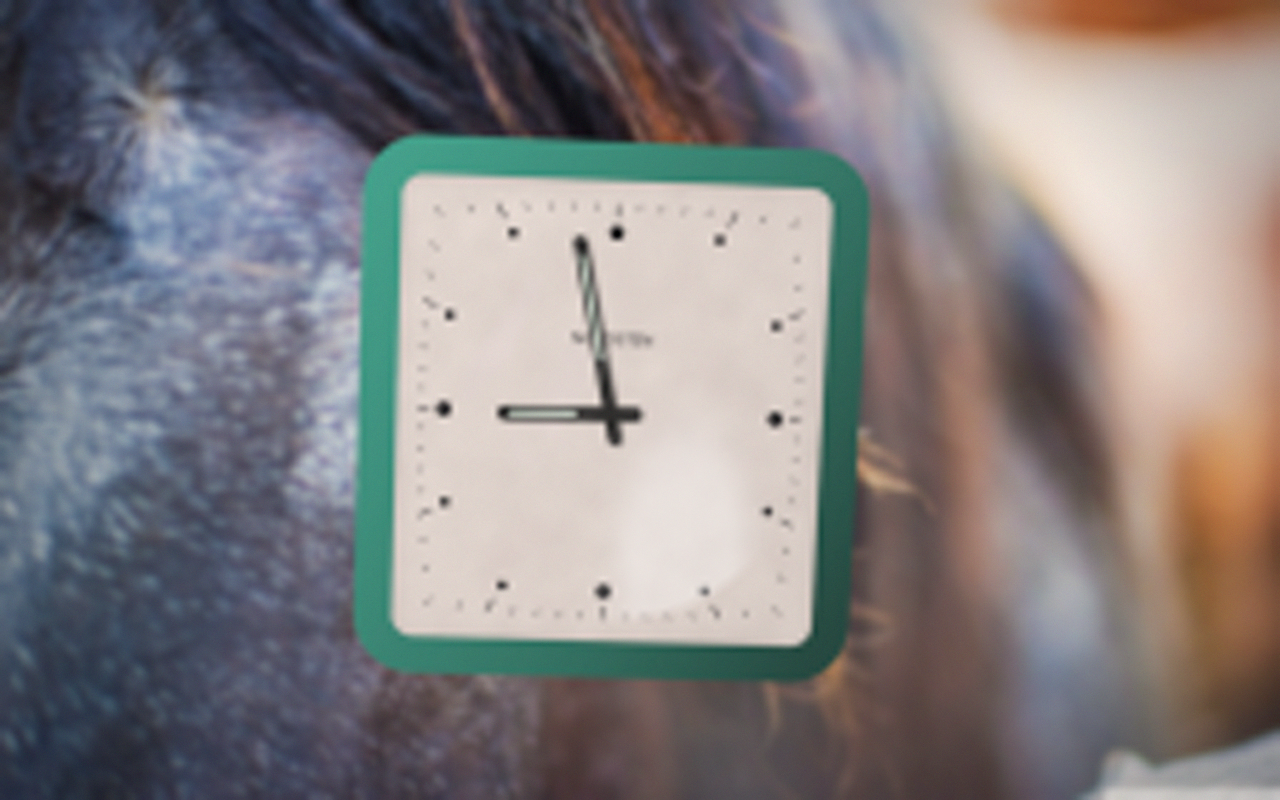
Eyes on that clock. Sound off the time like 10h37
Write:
8h58
